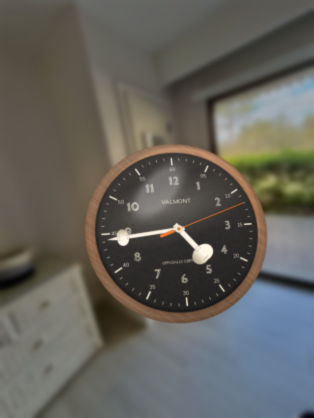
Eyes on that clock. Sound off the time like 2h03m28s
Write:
4h44m12s
